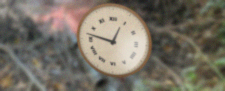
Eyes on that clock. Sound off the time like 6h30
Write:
12h47
